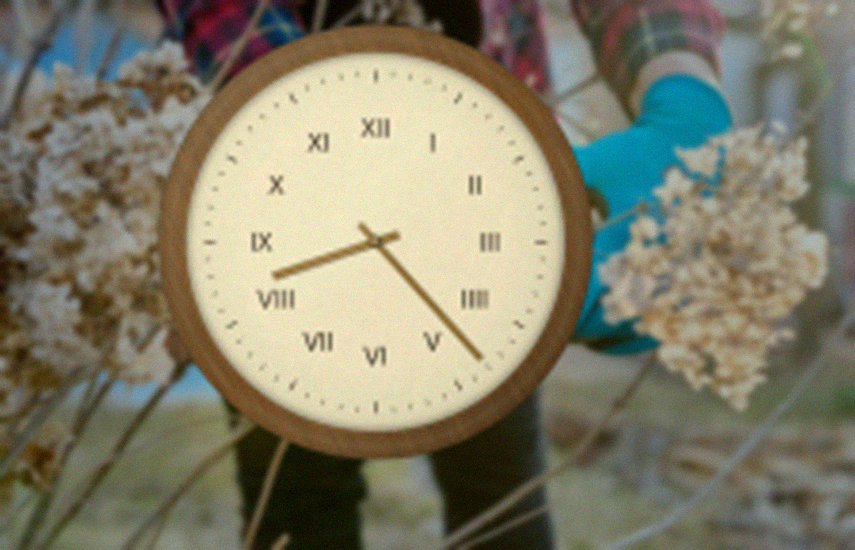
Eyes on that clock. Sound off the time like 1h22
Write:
8h23
